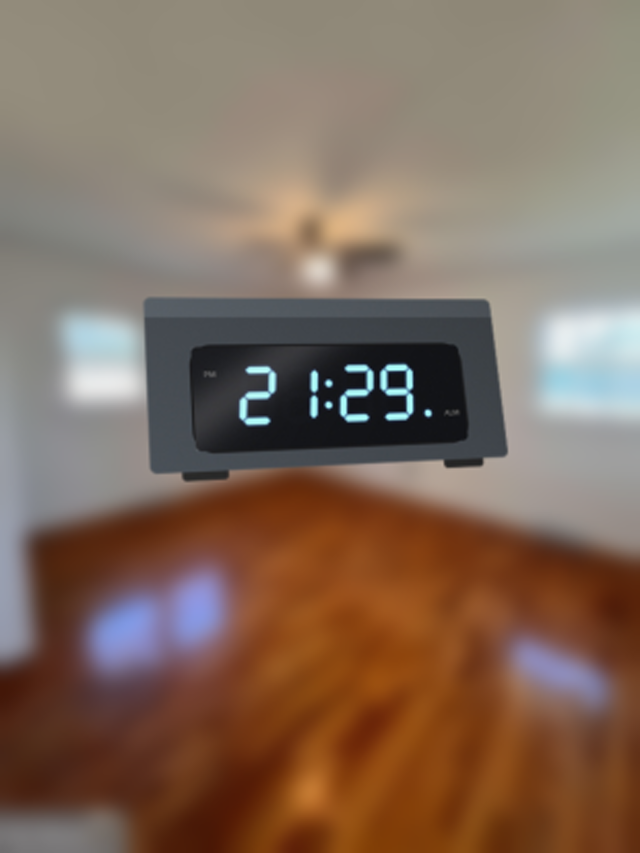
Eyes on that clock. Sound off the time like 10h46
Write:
21h29
